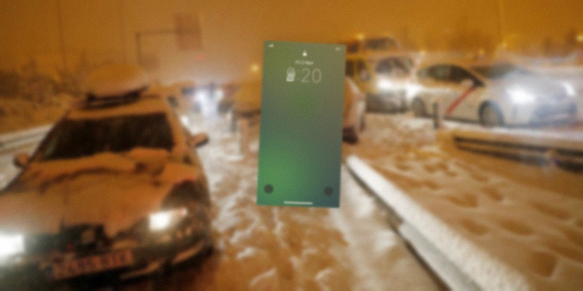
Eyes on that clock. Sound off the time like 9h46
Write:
9h20
